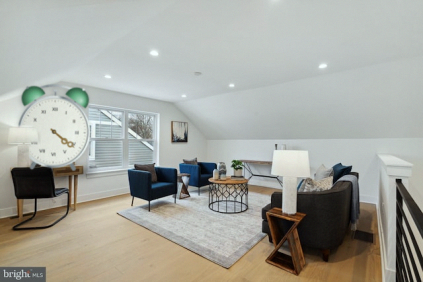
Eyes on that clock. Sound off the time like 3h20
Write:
4h21
